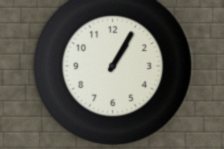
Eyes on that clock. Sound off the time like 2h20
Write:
1h05
